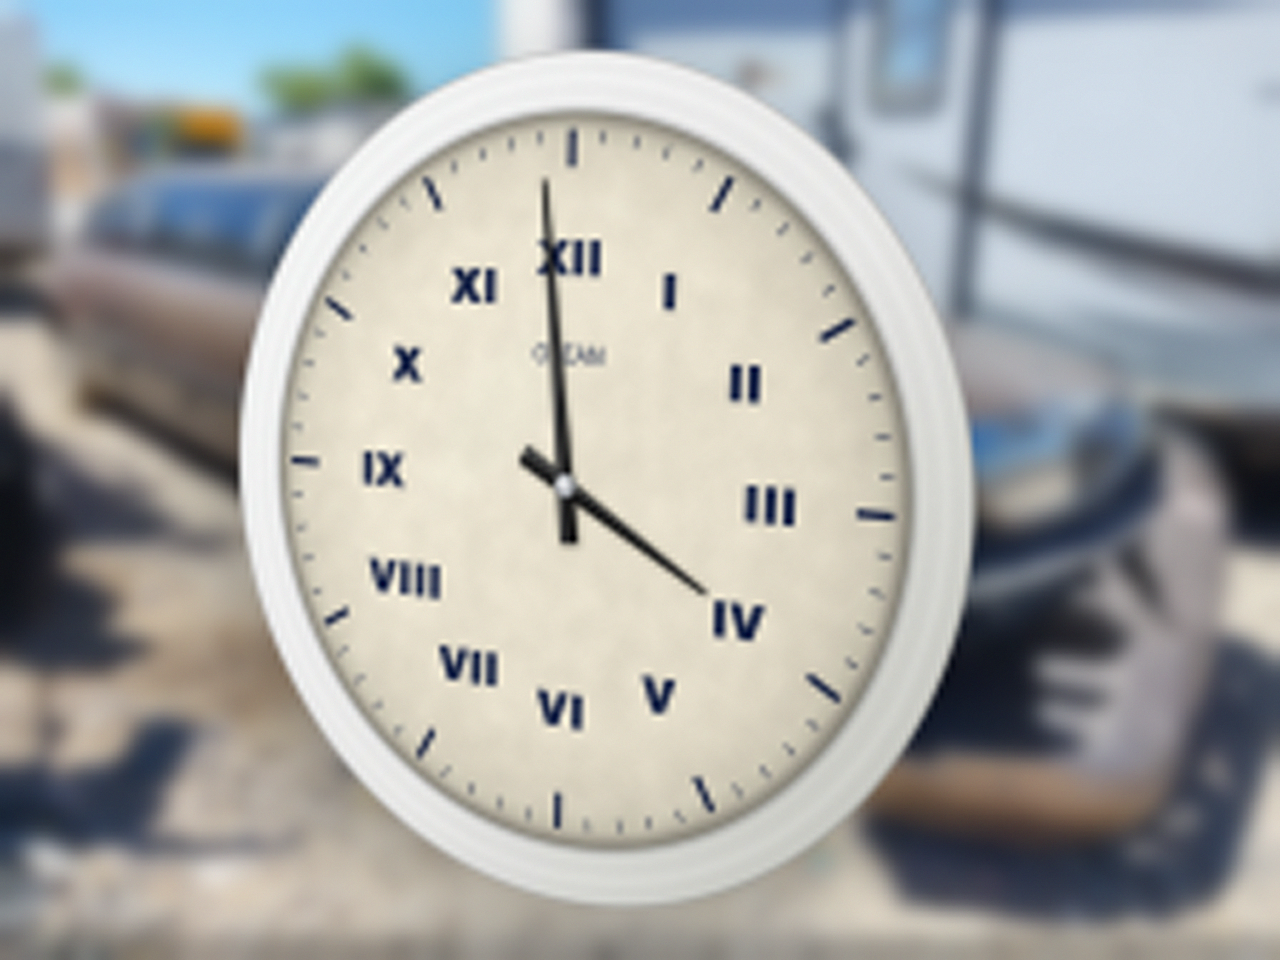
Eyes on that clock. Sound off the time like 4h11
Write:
3h59
